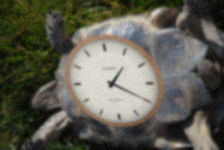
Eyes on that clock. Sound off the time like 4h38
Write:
1h20
